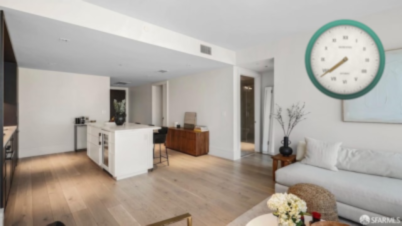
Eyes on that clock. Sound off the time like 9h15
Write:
7h39
